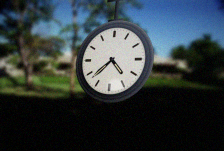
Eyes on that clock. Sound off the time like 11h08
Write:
4h38
